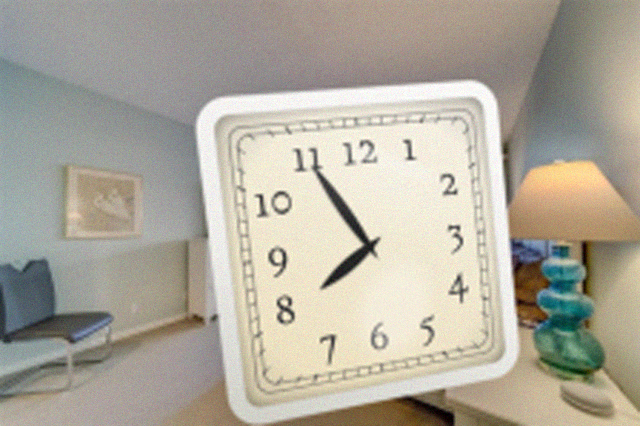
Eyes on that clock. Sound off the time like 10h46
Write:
7h55
